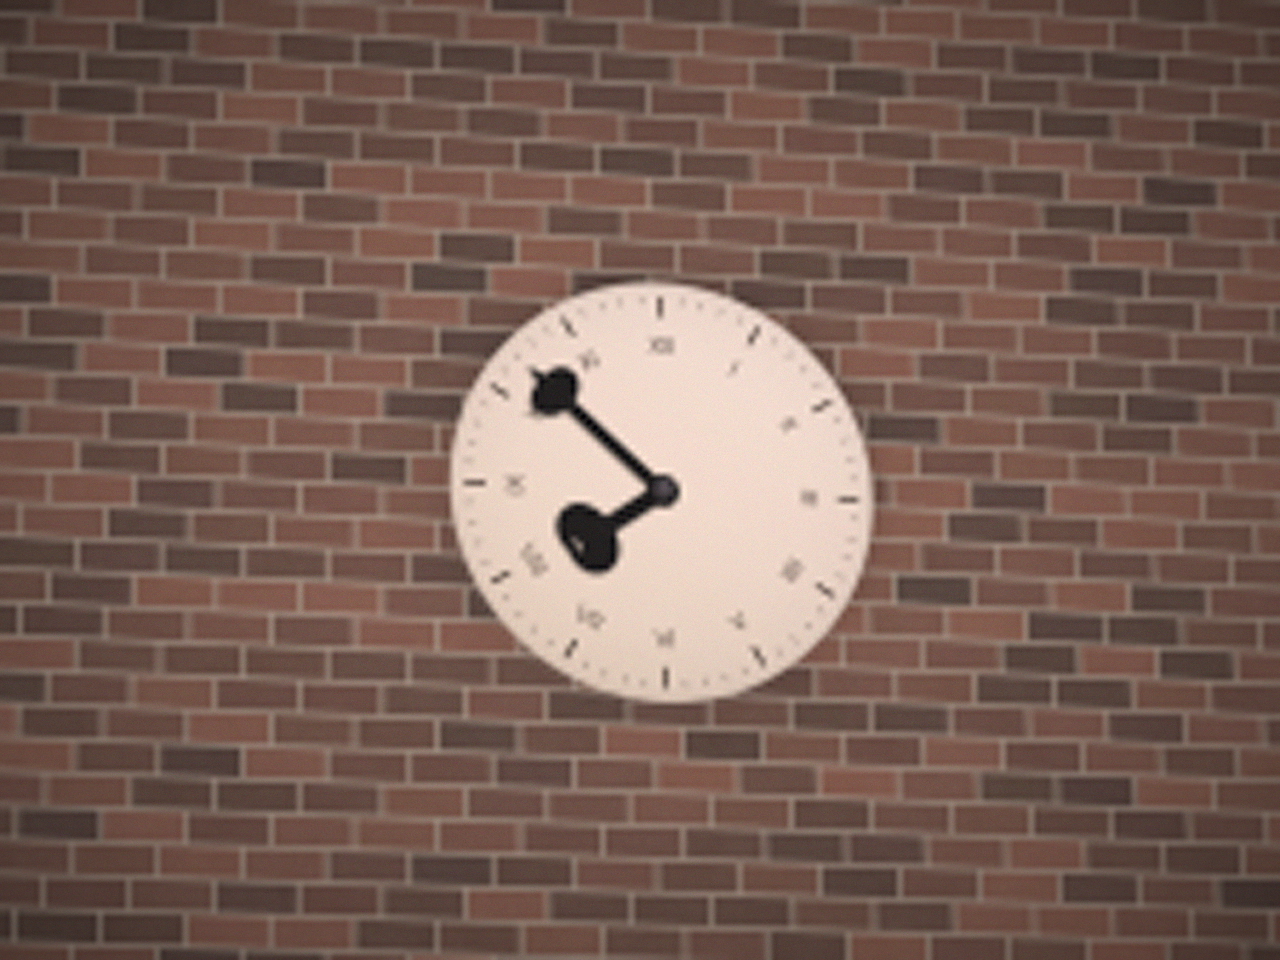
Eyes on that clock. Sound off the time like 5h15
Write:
7h52
